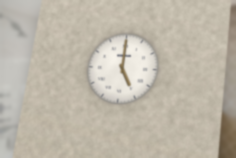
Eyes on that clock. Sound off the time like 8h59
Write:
5h00
